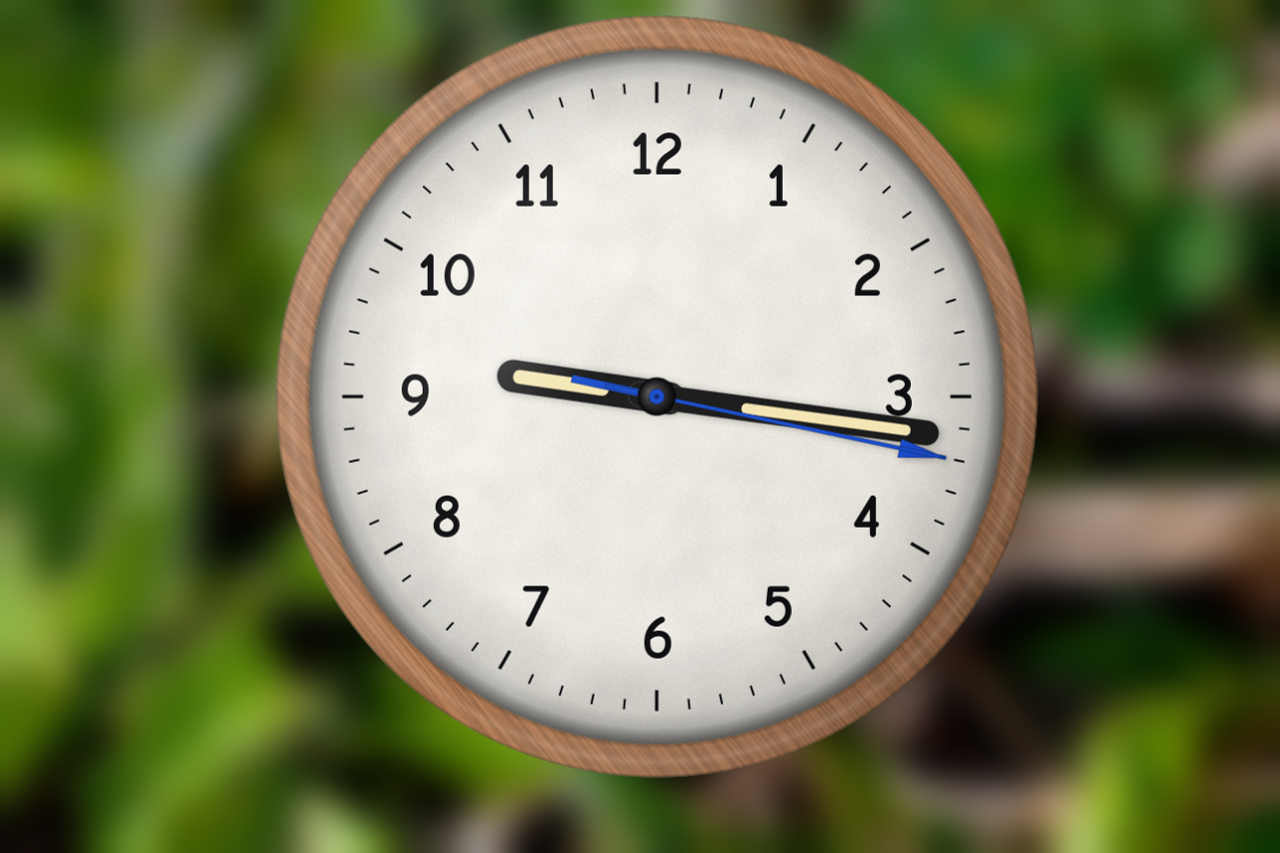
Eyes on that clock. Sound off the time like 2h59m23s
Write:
9h16m17s
